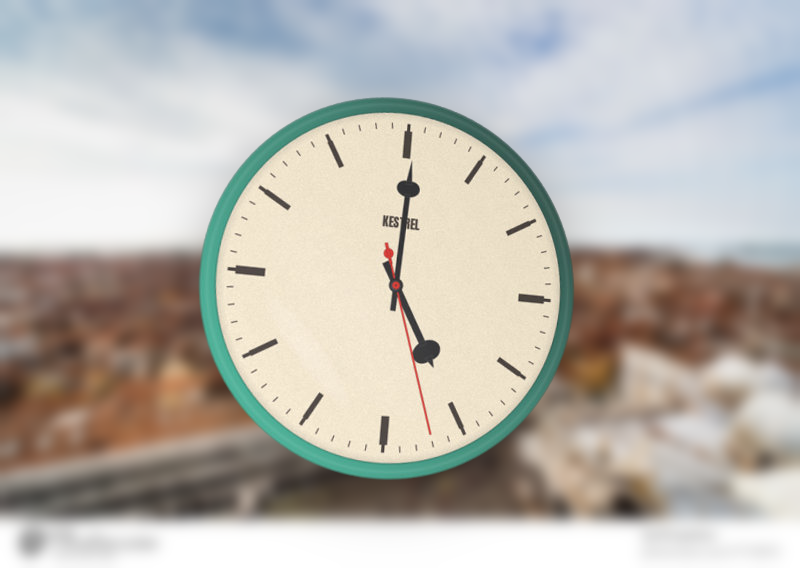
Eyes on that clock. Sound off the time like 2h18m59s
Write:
5h00m27s
